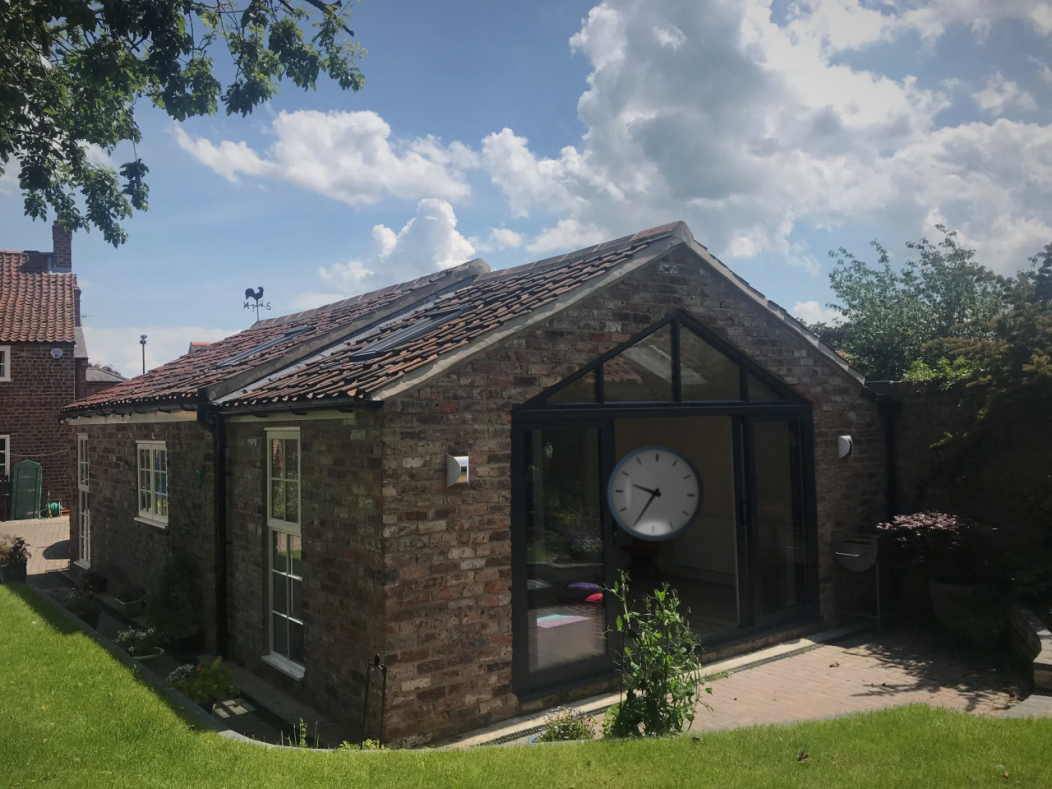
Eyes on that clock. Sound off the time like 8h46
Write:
9h35
